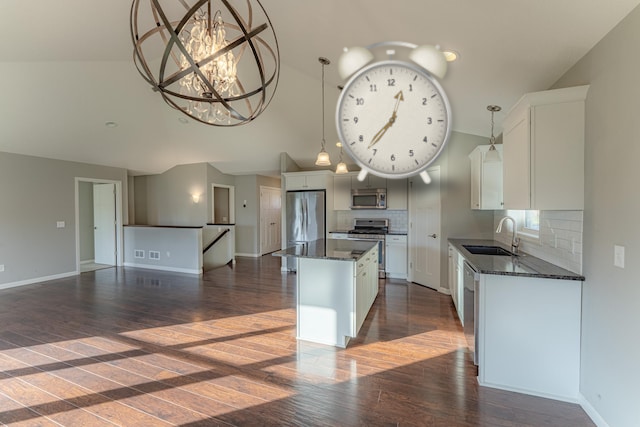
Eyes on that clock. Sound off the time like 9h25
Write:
12h37
